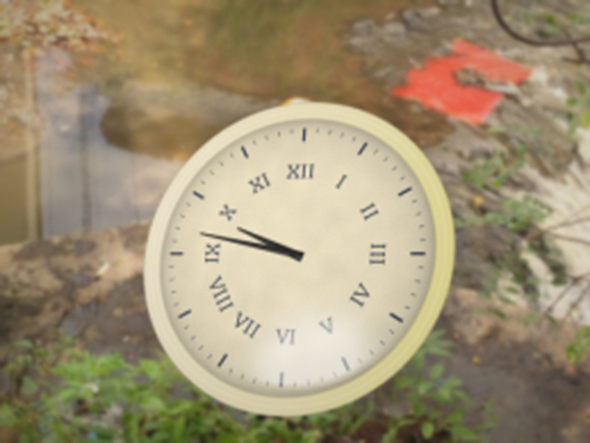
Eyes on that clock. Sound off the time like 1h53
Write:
9h47
